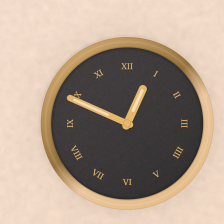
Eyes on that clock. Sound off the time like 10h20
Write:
12h49
